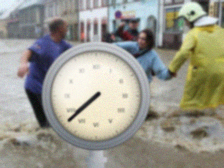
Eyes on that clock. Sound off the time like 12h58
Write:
7h38
